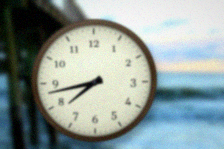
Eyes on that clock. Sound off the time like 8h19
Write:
7h43
